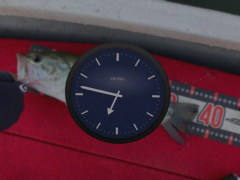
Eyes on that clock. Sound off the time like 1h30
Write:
6h47
